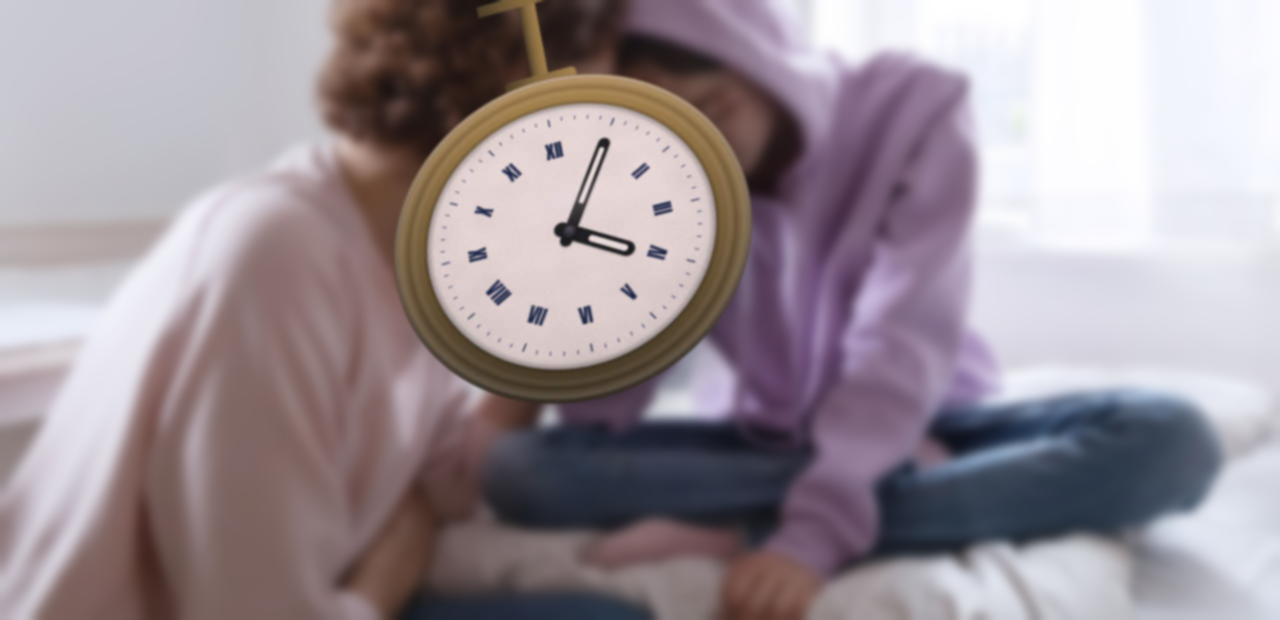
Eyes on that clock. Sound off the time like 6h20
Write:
4h05
